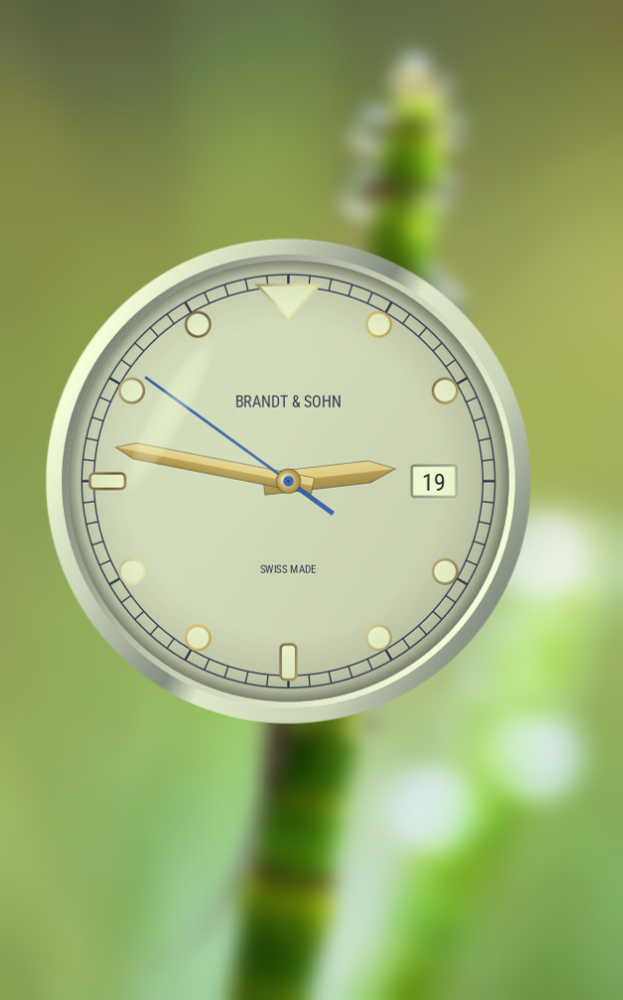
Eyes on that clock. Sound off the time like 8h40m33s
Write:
2h46m51s
